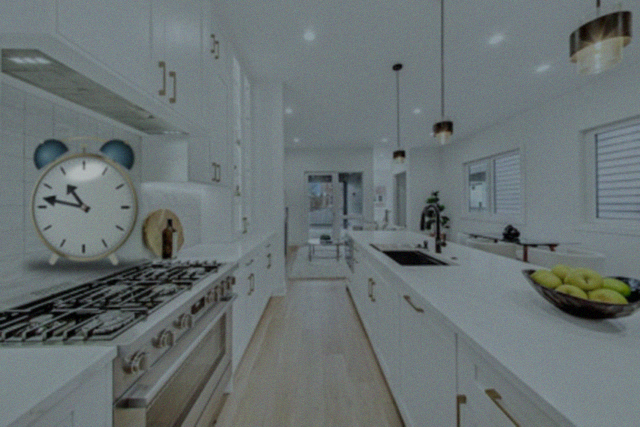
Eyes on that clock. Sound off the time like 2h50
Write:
10h47
